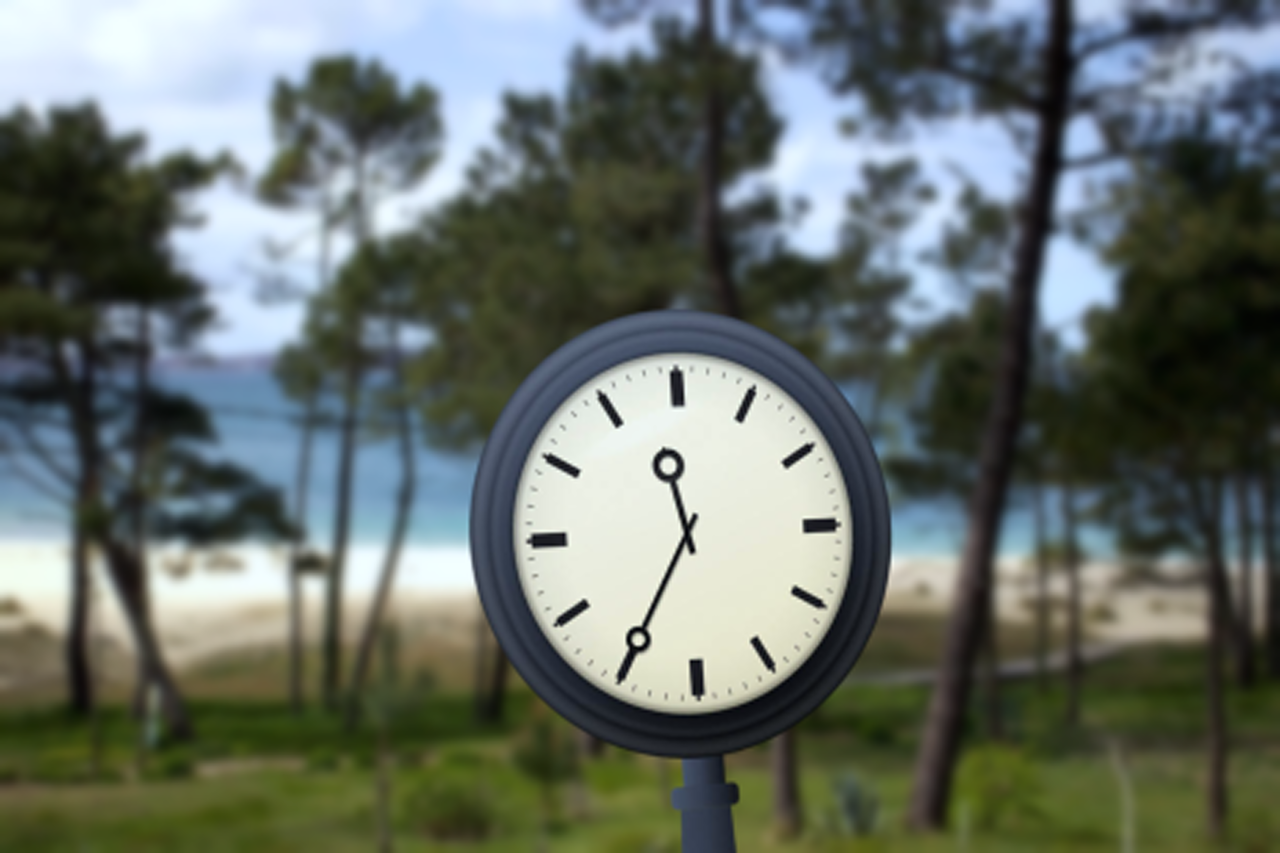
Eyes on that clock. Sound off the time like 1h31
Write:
11h35
